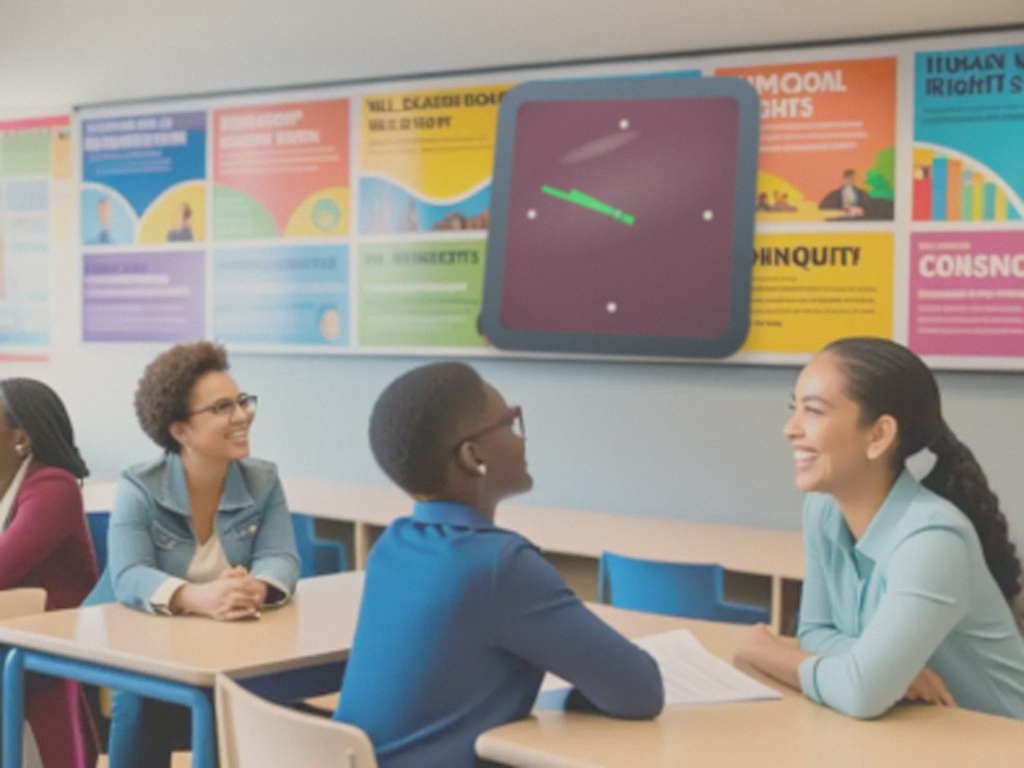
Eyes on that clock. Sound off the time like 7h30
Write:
9h48
